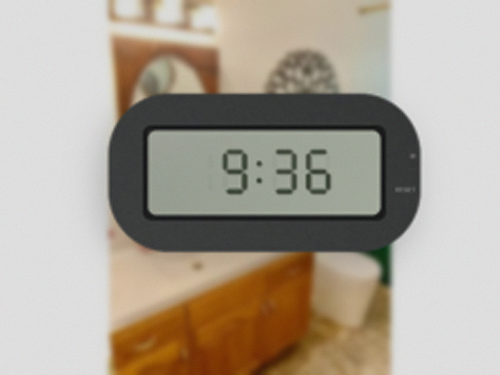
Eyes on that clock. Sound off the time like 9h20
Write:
9h36
